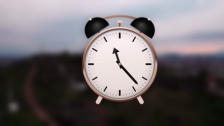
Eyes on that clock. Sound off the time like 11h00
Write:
11h23
